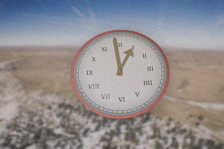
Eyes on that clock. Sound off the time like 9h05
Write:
12h59
